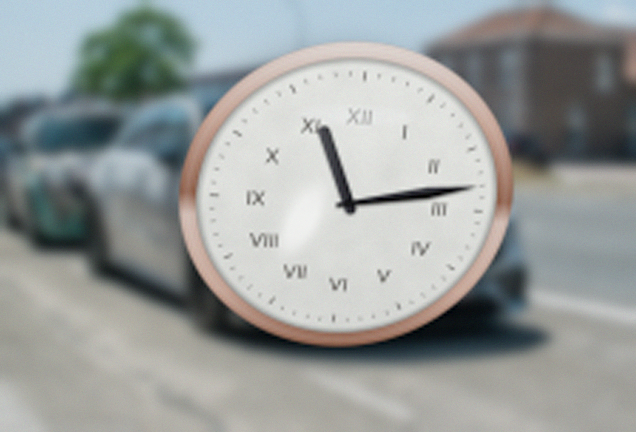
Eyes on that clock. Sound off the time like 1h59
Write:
11h13
